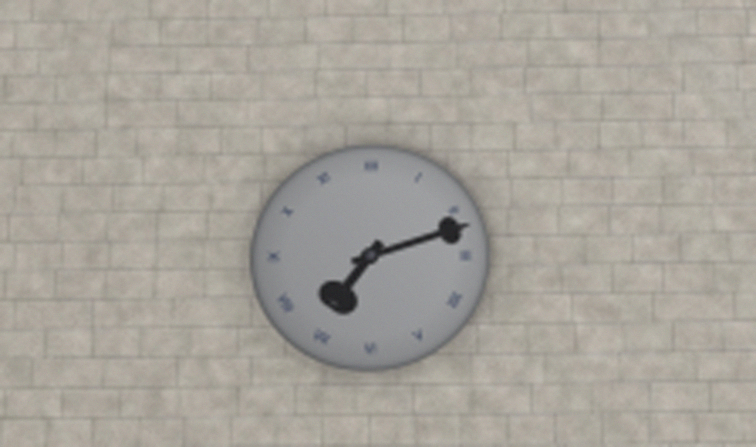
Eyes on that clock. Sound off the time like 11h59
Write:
7h12
